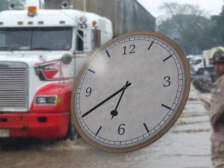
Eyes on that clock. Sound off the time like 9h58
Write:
6h40
